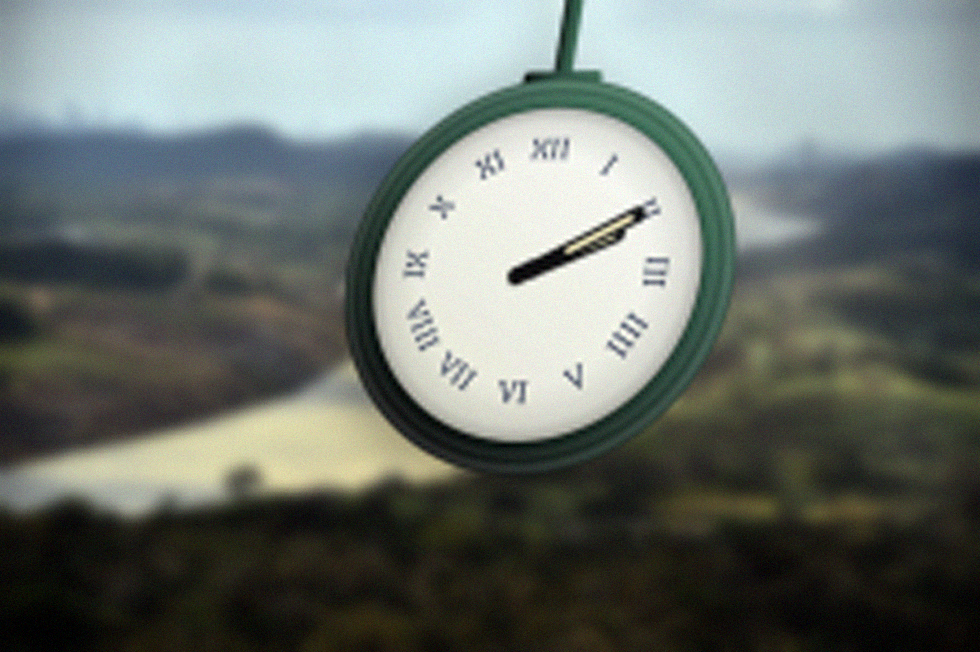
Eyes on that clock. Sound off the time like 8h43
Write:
2h10
